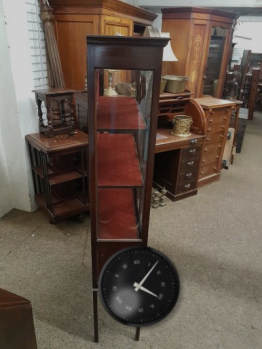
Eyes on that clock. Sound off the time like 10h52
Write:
4h07
